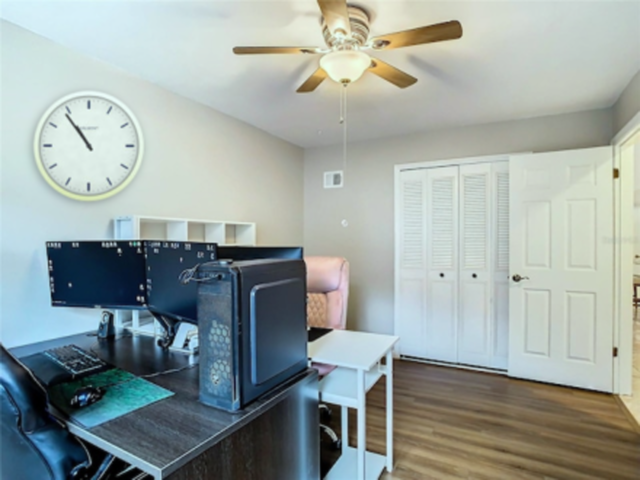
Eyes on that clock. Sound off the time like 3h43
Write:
10h54
